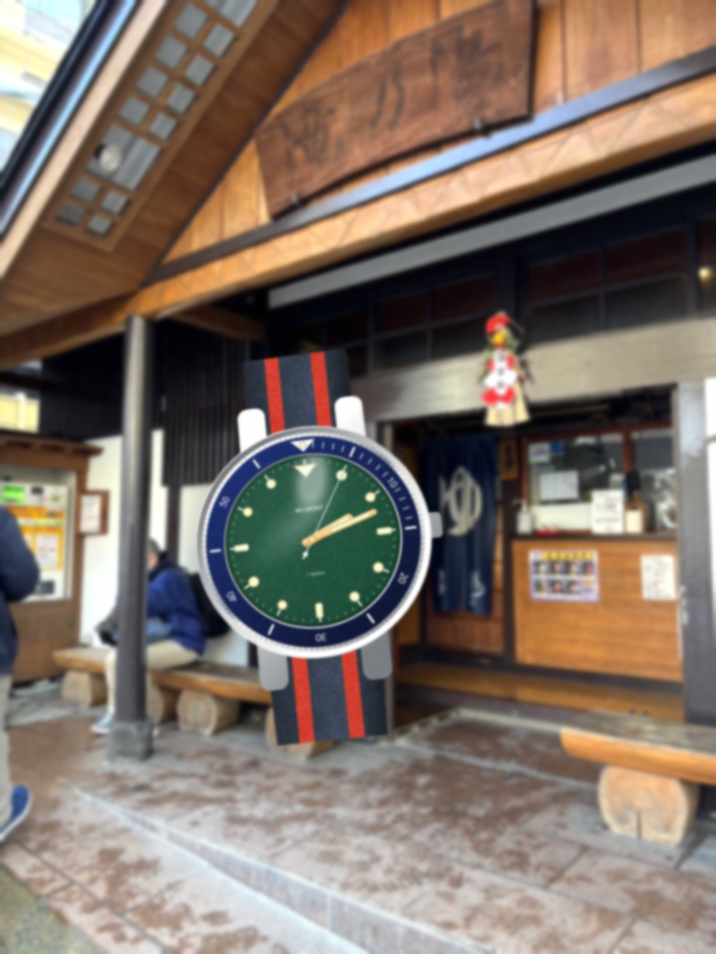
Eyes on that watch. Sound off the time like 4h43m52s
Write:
2h12m05s
